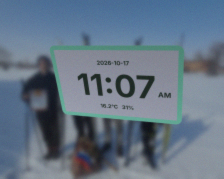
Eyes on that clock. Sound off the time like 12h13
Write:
11h07
